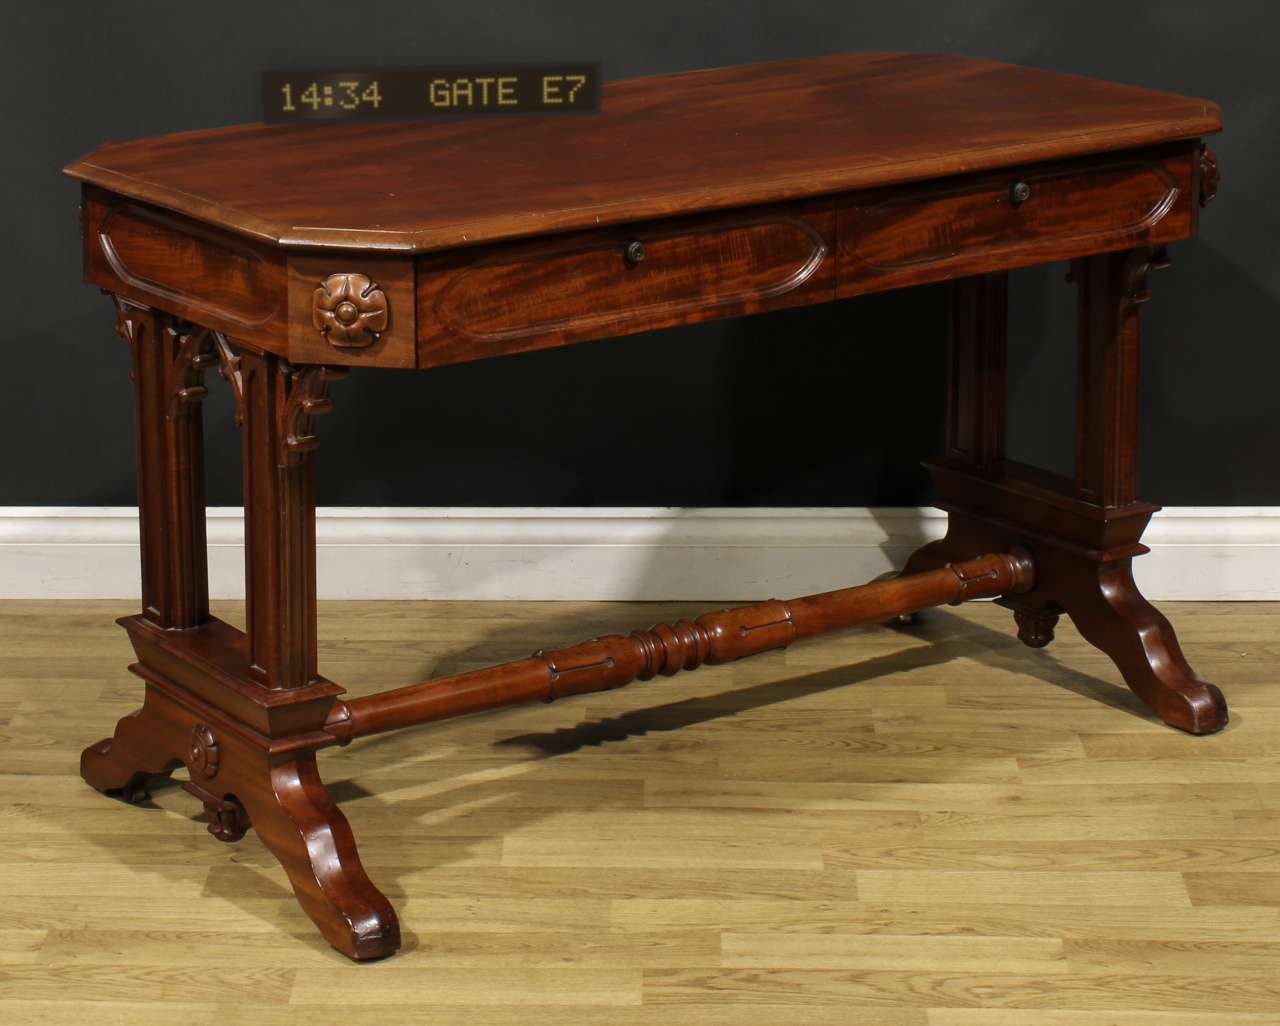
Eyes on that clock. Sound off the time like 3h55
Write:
14h34
